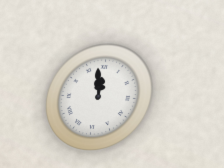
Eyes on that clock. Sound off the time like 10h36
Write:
11h58
